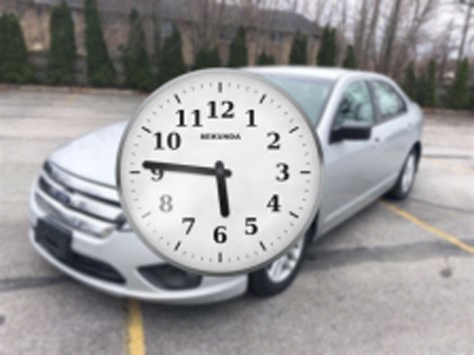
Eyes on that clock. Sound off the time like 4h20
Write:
5h46
